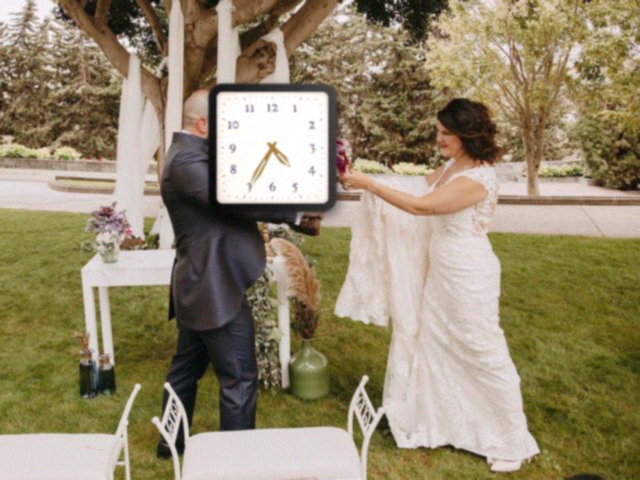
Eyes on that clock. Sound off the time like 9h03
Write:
4h35
